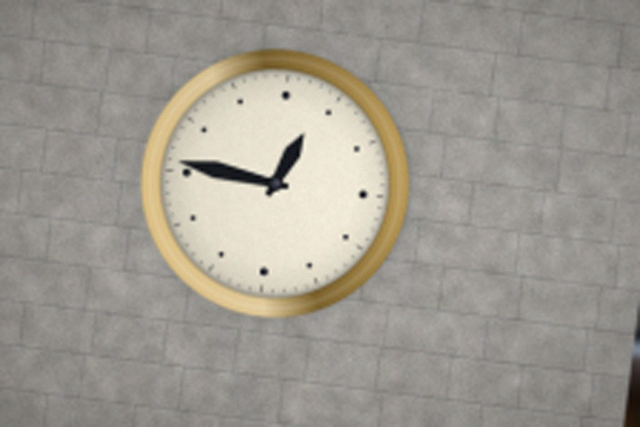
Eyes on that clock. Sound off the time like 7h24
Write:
12h46
